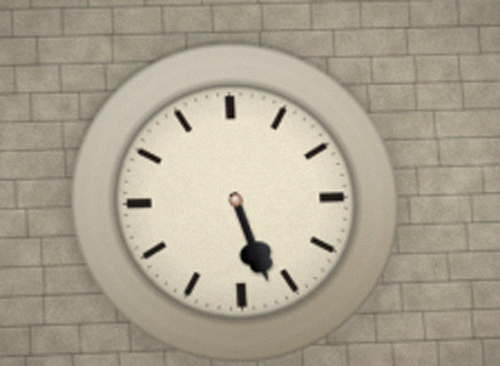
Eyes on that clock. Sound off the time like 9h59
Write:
5h27
